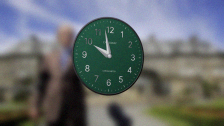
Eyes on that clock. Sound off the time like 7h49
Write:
9h58
